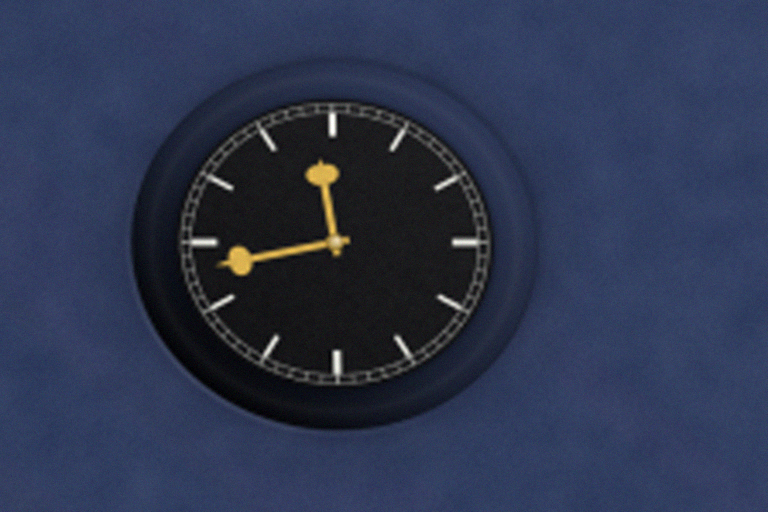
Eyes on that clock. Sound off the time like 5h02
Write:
11h43
